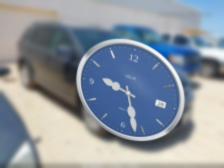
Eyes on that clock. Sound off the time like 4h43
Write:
9h27
